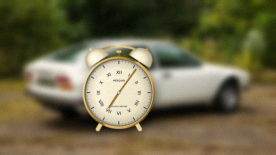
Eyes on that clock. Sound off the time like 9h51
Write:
7h06
